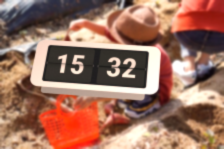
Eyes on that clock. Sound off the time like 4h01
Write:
15h32
